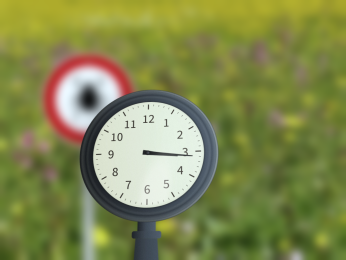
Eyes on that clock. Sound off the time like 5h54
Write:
3h16
